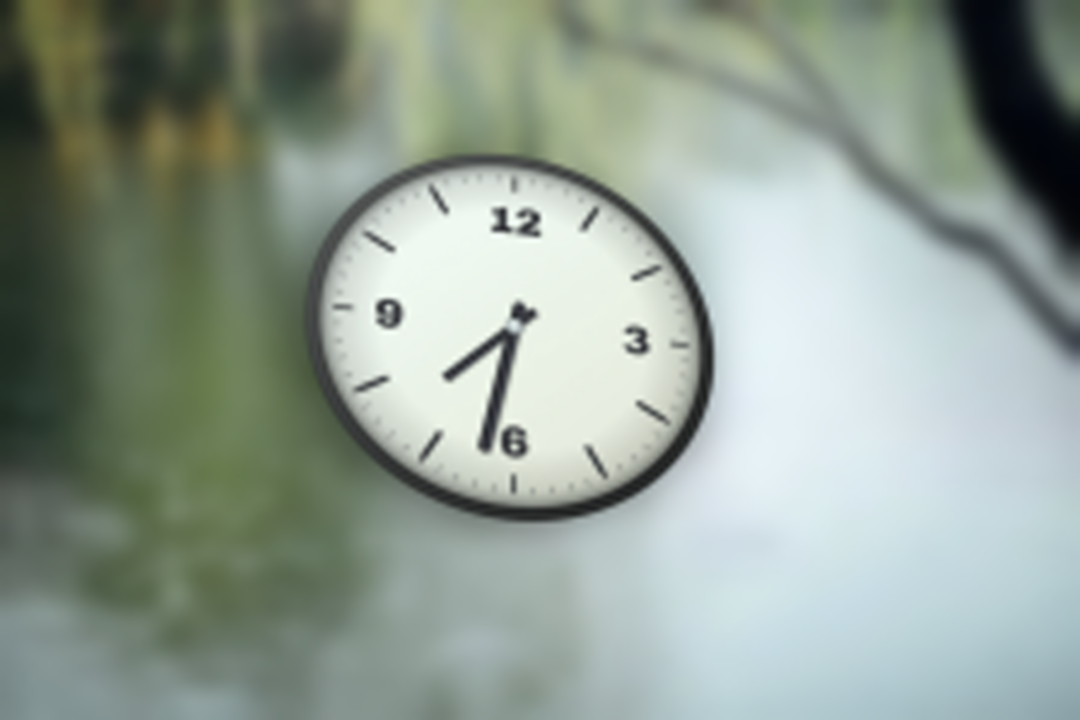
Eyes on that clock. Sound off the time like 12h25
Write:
7h32
